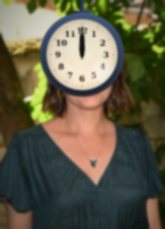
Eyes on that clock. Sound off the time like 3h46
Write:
12h00
